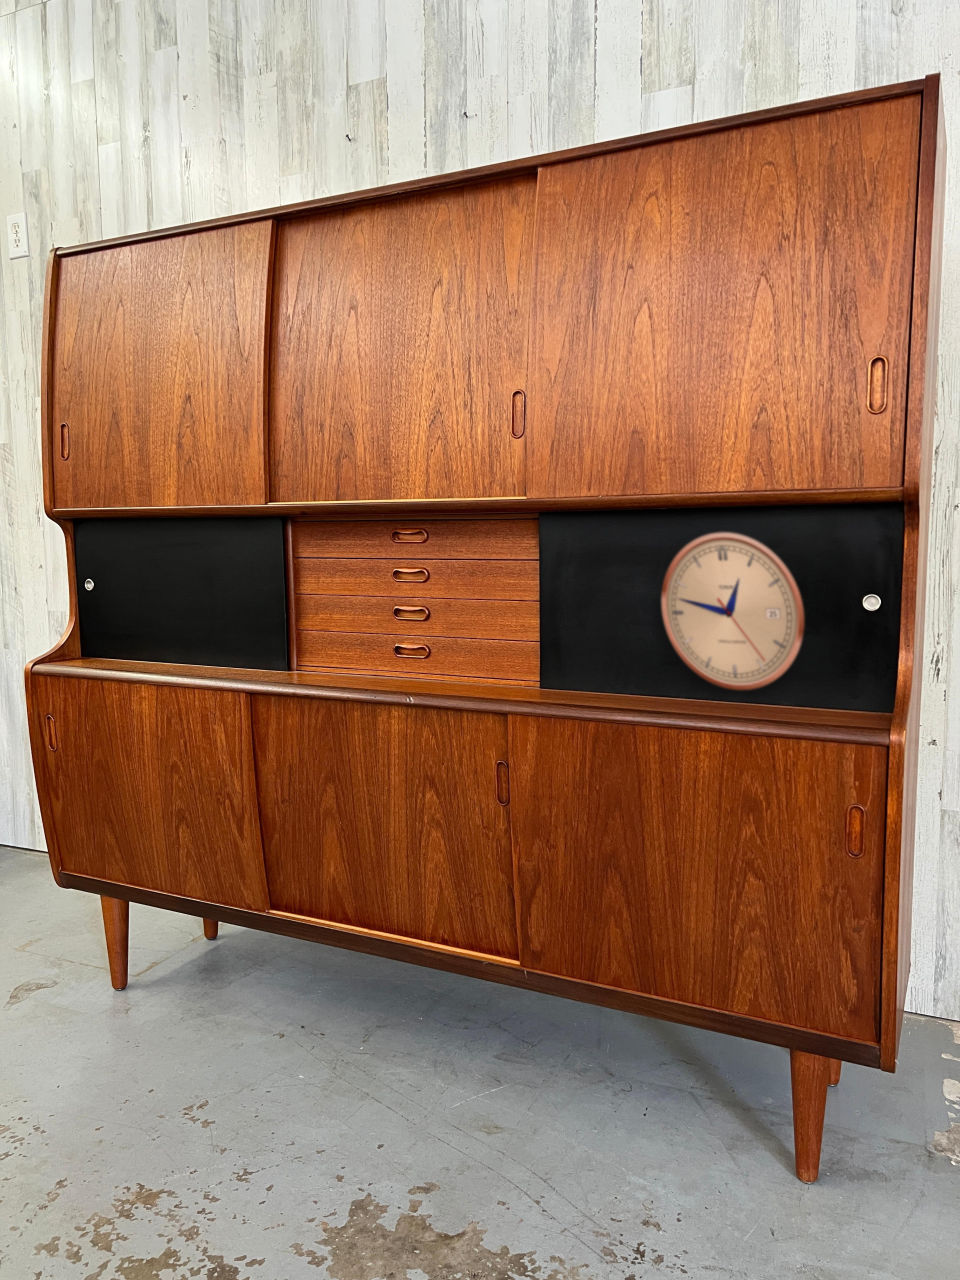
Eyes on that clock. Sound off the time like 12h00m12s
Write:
12h47m24s
